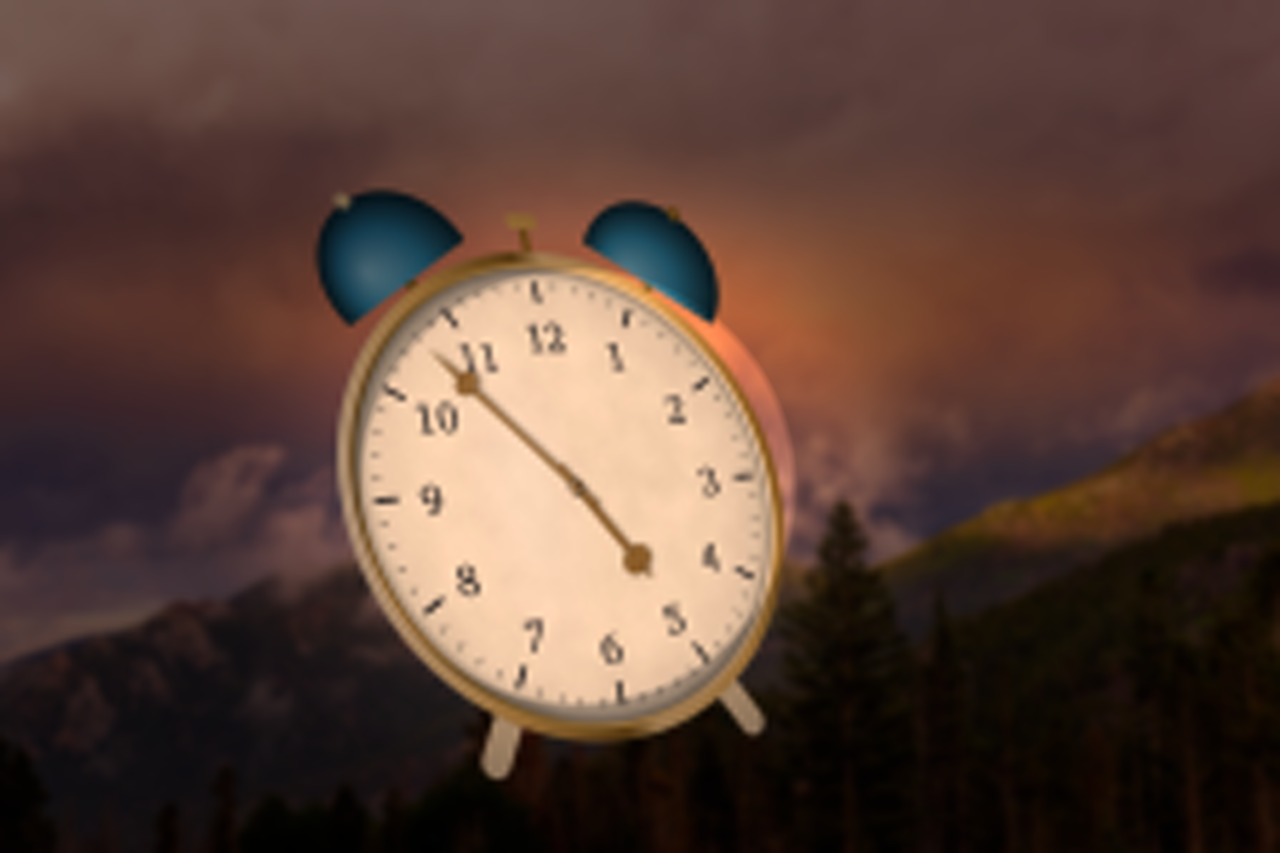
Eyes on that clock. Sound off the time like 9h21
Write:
4h53
